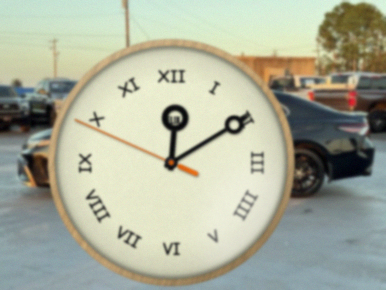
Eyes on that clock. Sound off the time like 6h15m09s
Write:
12h09m49s
